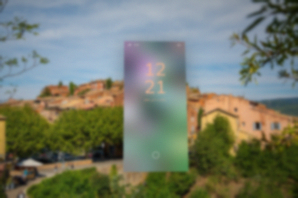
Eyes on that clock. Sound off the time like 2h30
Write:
12h21
